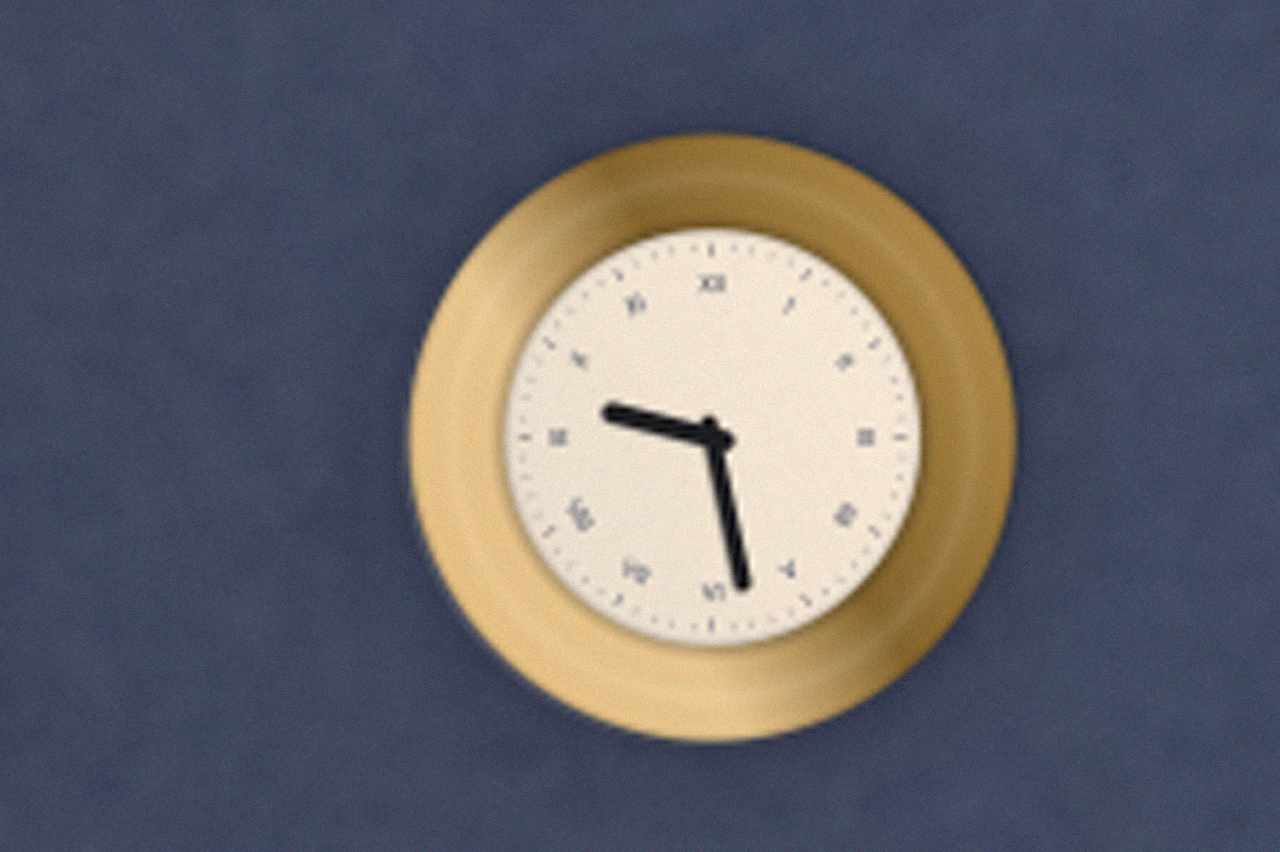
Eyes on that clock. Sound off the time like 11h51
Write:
9h28
